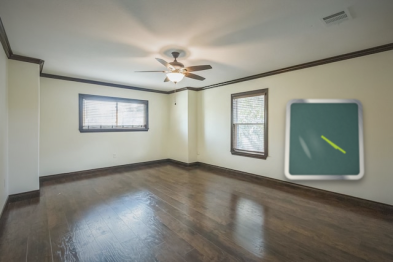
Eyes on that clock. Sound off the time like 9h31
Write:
4h21
